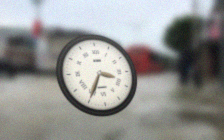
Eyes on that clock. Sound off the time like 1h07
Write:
3h35
